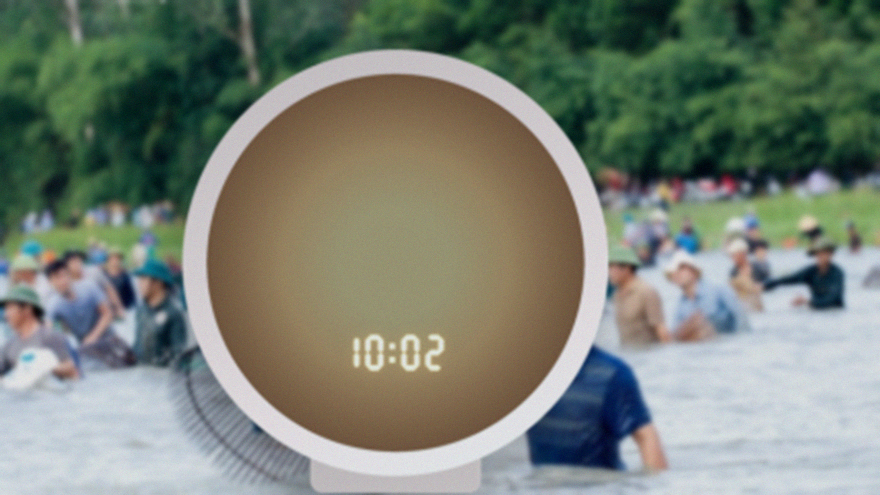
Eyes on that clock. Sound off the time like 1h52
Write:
10h02
